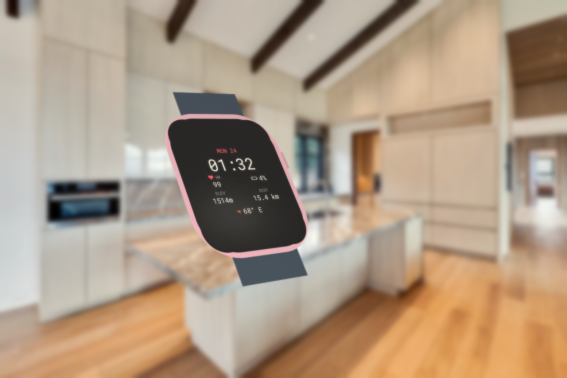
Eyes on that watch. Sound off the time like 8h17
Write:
1h32
